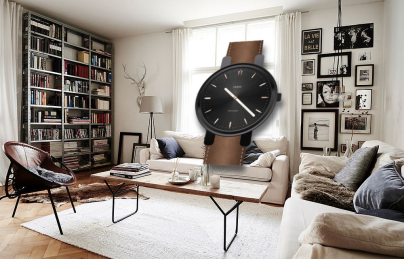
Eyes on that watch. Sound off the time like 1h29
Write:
10h22
